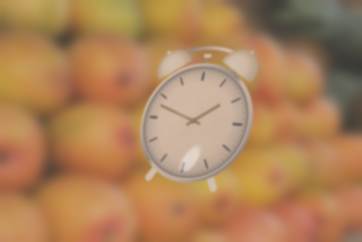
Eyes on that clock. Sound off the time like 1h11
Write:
1h48
